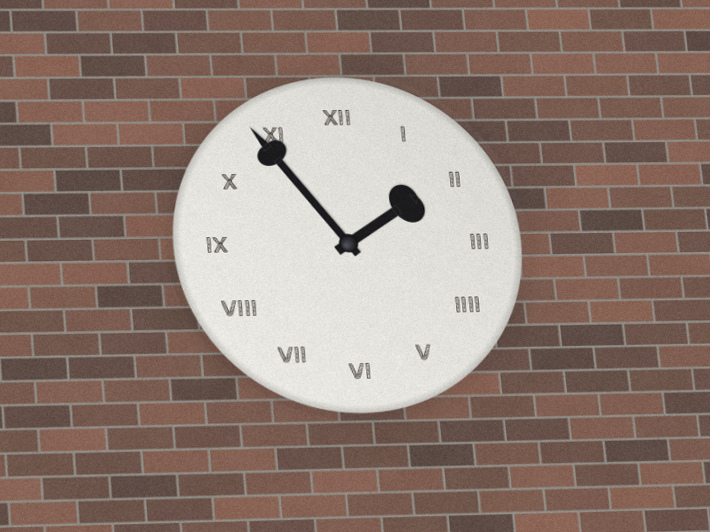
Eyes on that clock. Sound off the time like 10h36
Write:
1h54
